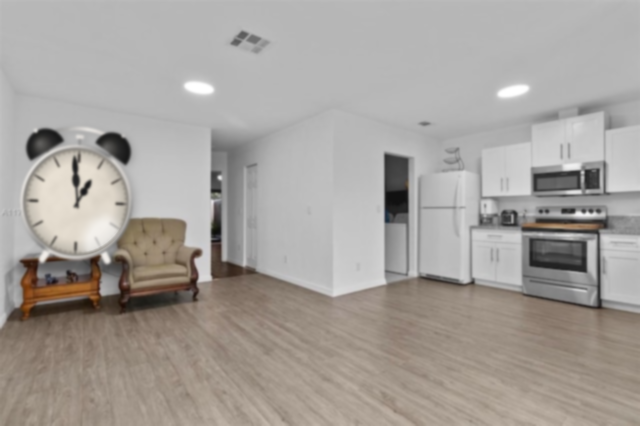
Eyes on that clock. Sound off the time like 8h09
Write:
12h59
